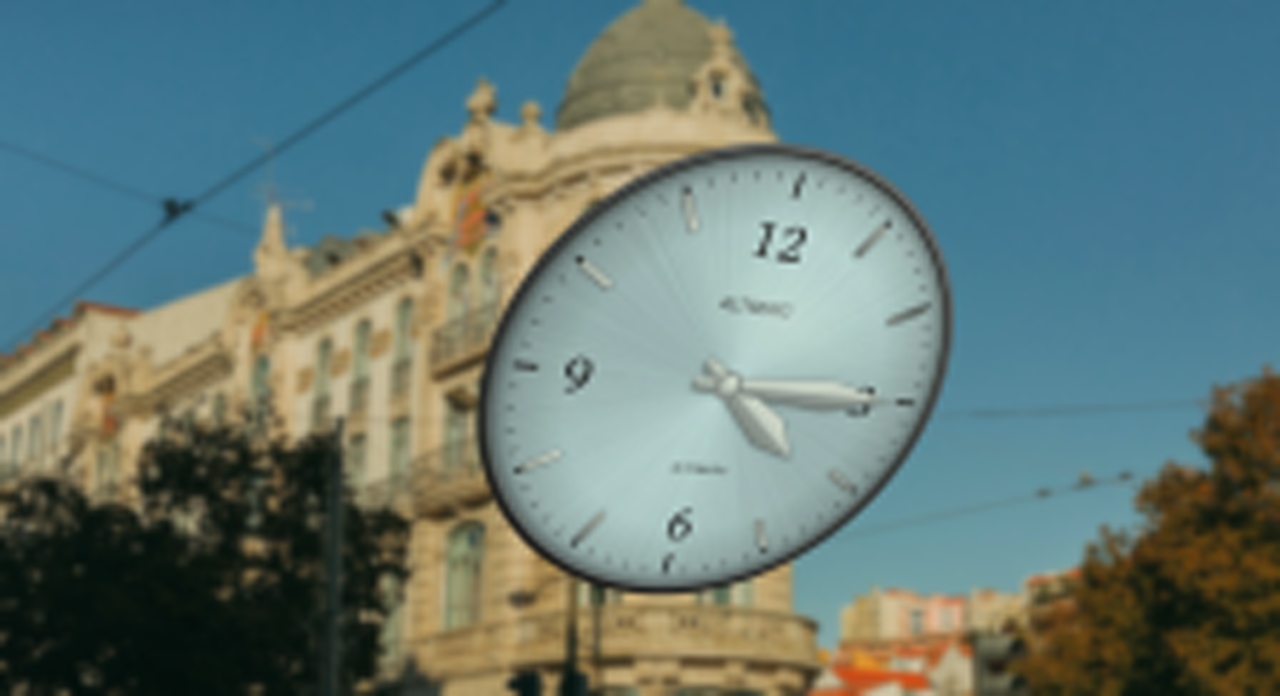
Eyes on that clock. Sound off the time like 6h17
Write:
4h15
